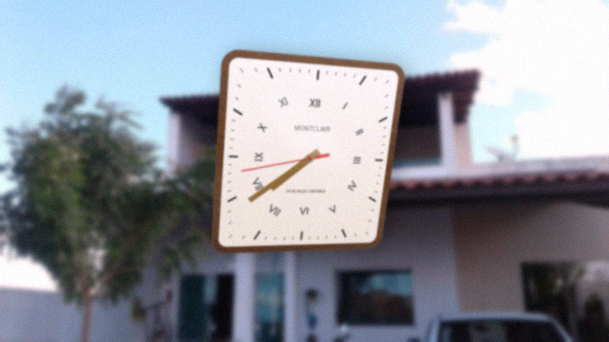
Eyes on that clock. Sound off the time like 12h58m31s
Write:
7h38m43s
